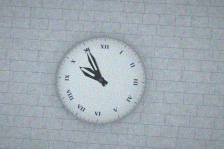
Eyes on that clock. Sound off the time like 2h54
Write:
9h55
